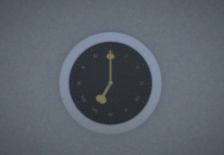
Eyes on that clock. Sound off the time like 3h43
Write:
7h00
